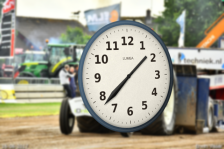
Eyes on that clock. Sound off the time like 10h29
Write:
1h38
